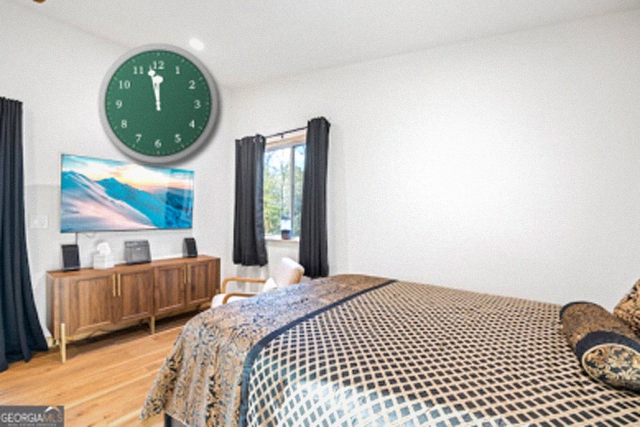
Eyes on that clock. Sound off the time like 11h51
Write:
11h58
